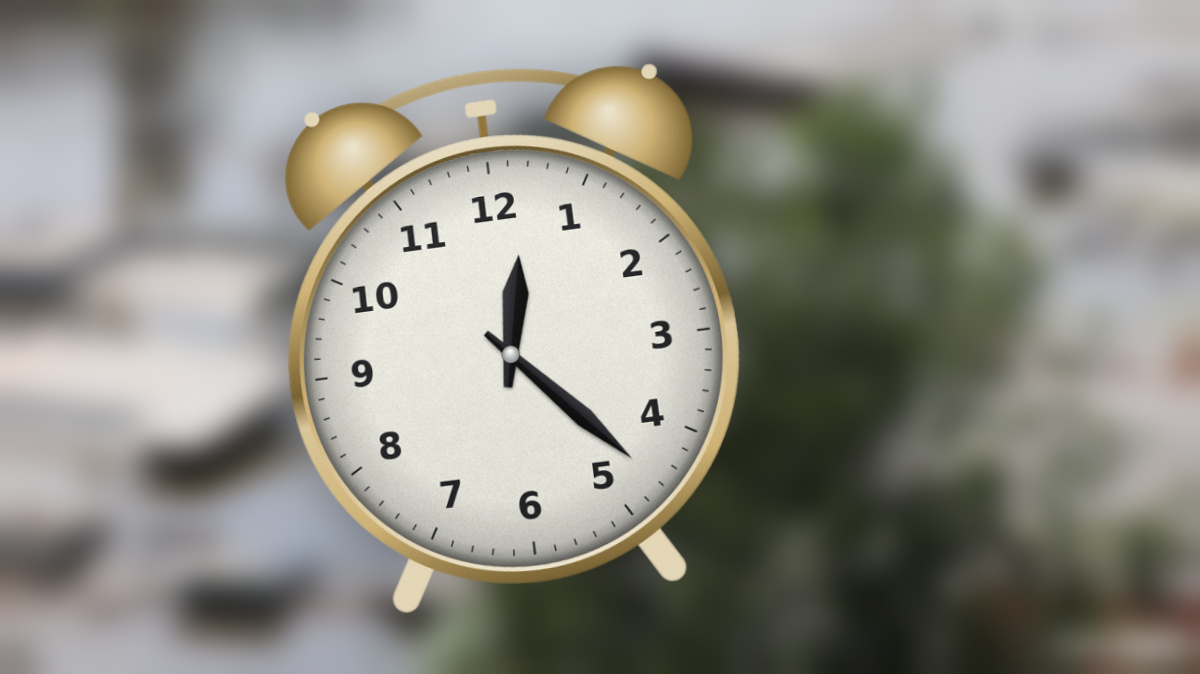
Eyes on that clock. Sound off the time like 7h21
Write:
12h23
